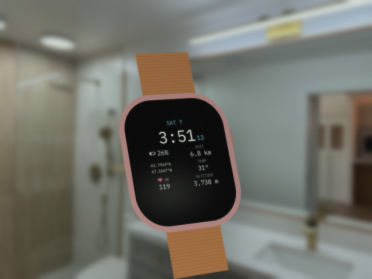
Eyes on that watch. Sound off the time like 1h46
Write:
3h51
